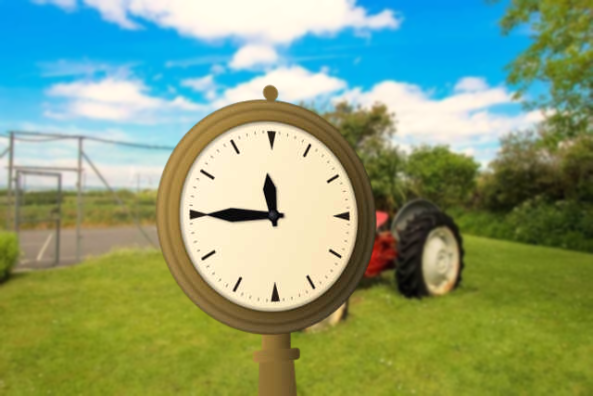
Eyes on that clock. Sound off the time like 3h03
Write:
11h45
